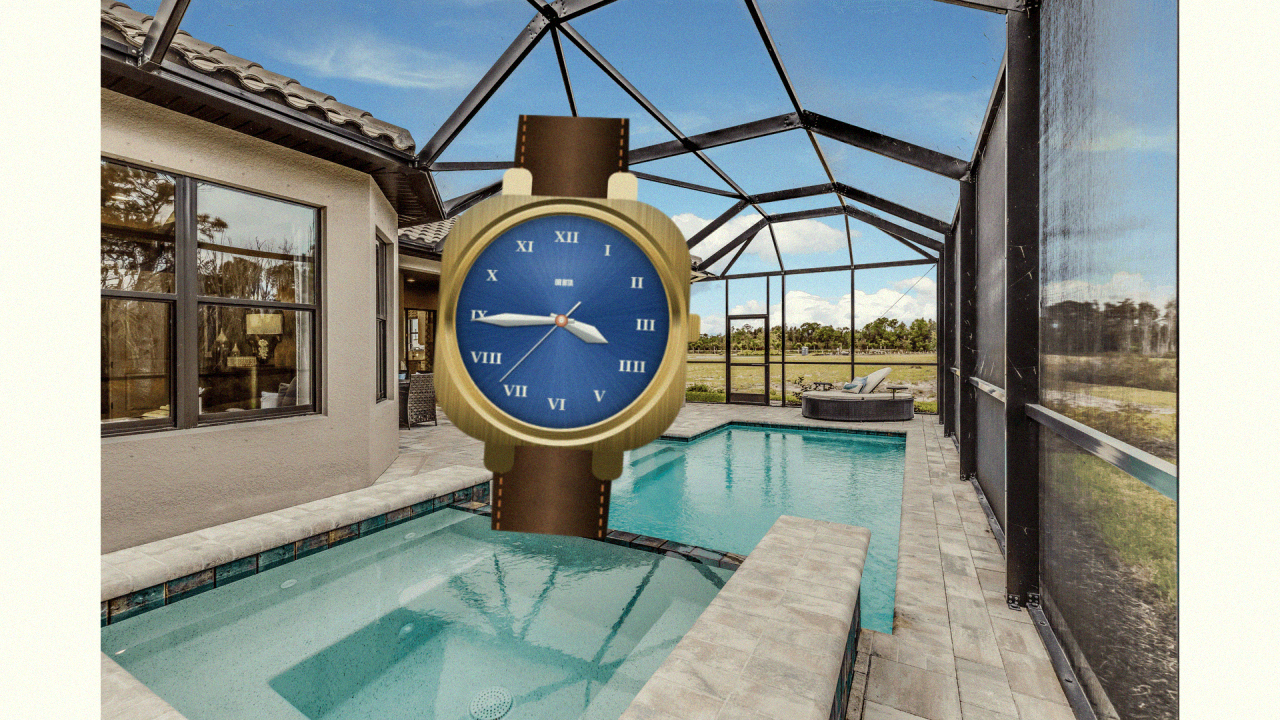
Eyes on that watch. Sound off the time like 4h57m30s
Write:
3h44m37s
